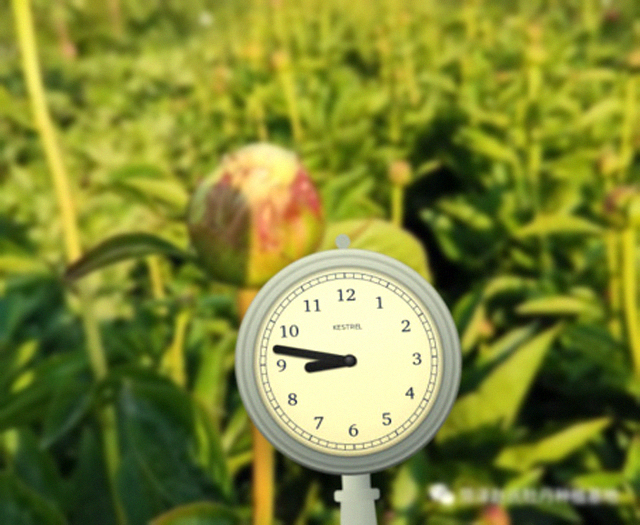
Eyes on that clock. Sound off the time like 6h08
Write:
8h47
